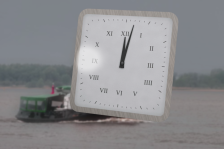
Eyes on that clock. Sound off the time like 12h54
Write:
12h02
